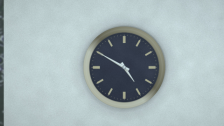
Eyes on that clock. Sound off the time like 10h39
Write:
4h50
